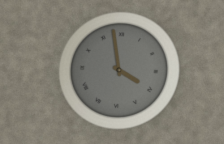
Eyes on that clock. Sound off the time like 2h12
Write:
3h58
